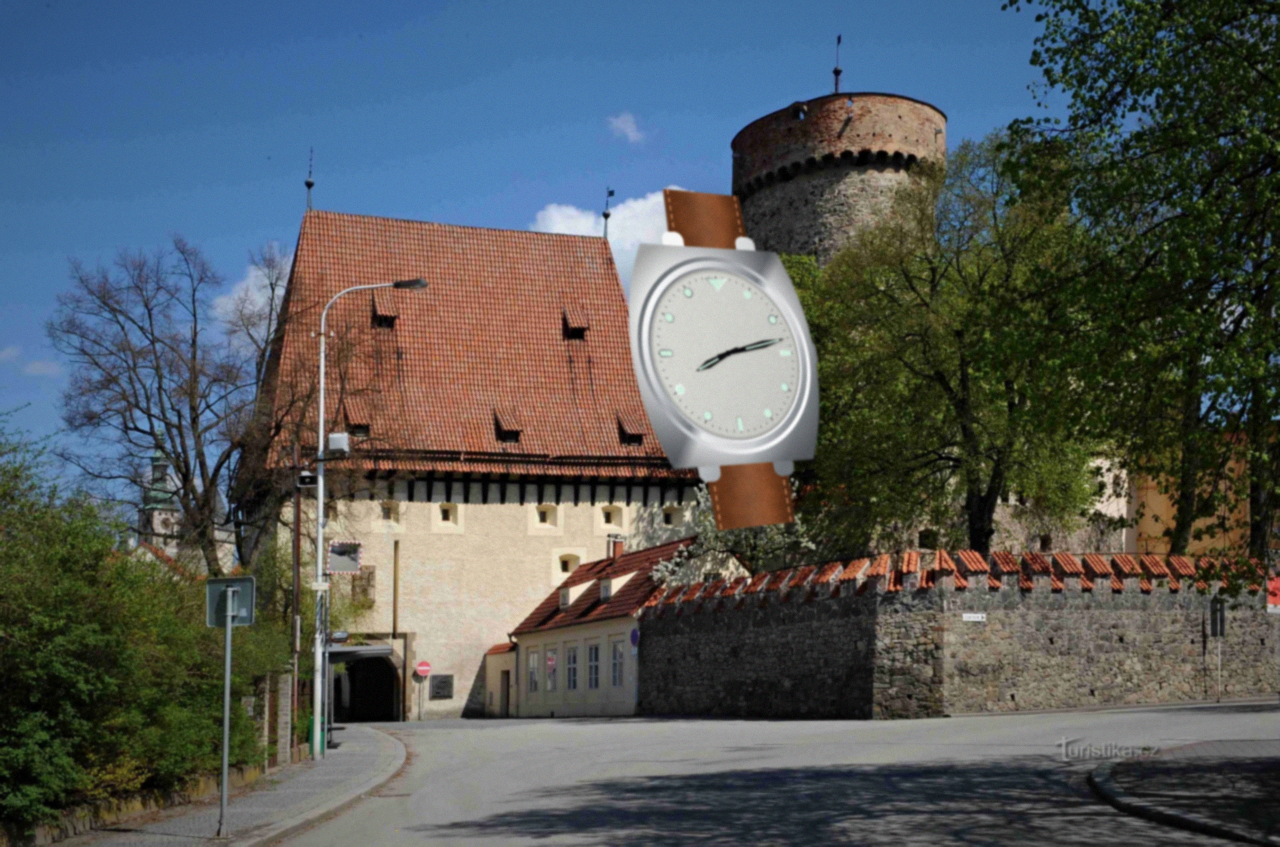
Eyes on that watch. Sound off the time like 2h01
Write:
8h13
